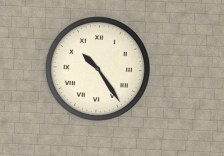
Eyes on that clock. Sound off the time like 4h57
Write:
10h24
